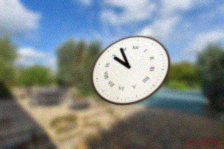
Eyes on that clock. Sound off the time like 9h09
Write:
9h54
